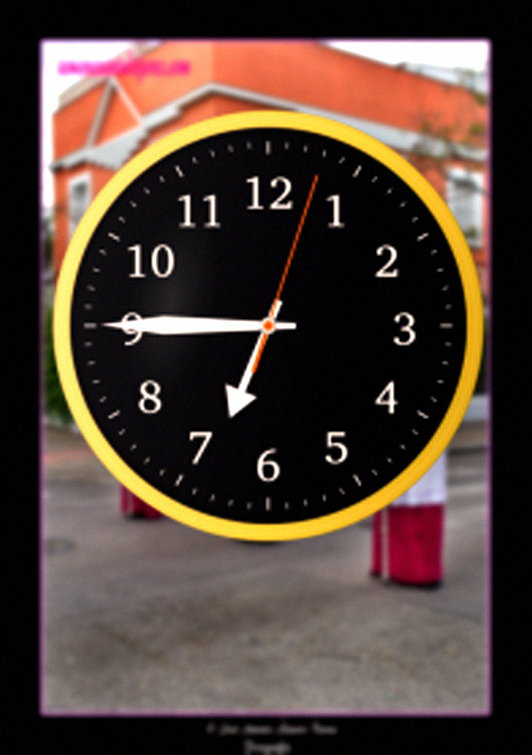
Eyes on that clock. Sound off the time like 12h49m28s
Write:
6h45m03s
